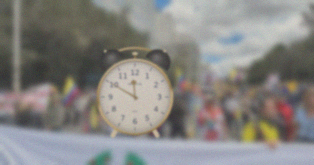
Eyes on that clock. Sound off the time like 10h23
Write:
11h50
